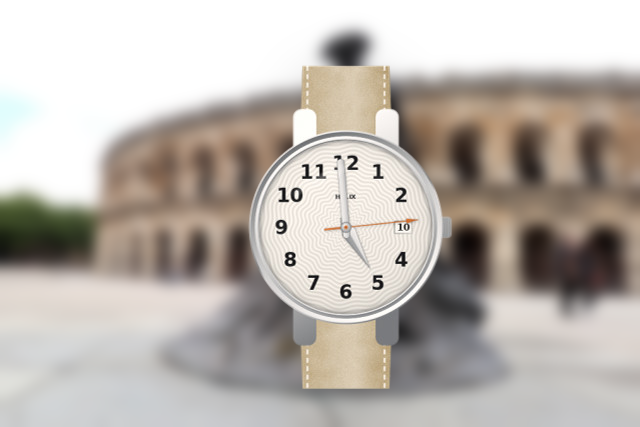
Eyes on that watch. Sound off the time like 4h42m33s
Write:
4h59m14s
